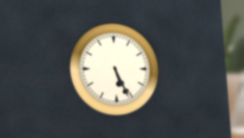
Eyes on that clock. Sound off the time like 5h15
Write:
5h26
